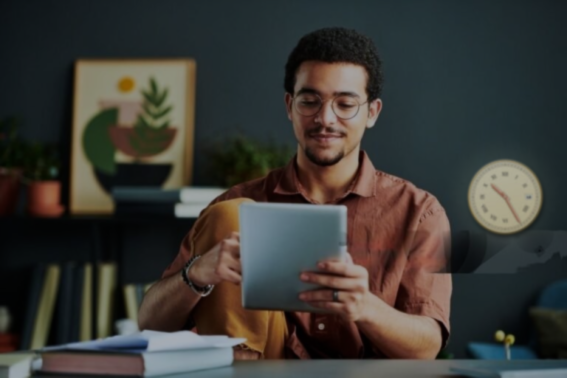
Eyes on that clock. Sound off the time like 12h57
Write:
10h25
